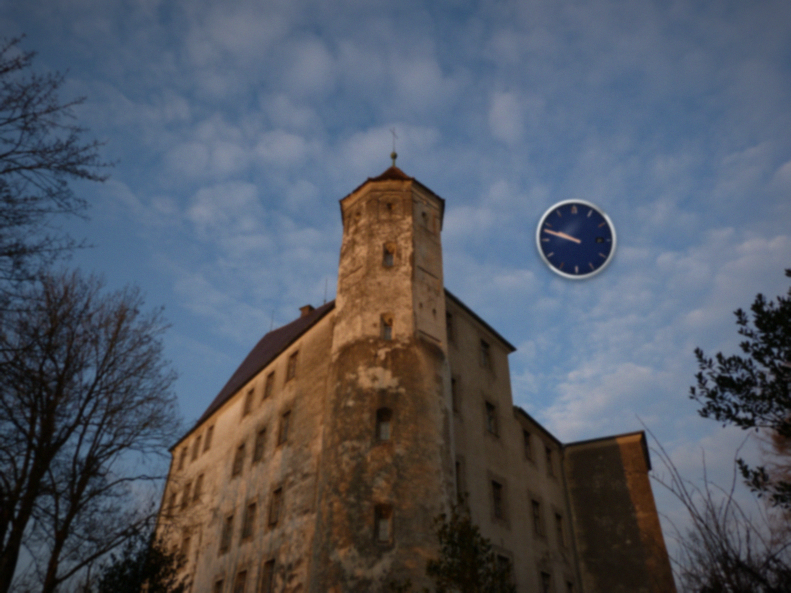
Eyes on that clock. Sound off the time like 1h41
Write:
9h48
